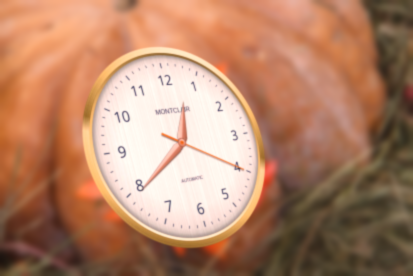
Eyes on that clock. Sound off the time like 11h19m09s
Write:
12h39m20s
